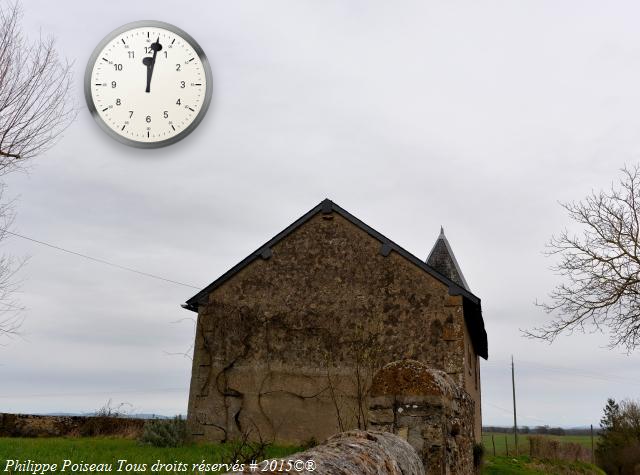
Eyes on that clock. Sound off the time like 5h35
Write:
12h02
